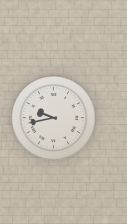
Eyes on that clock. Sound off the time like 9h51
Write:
9h43
